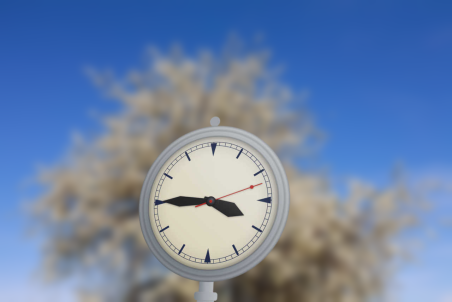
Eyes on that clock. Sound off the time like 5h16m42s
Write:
3h45m12s
